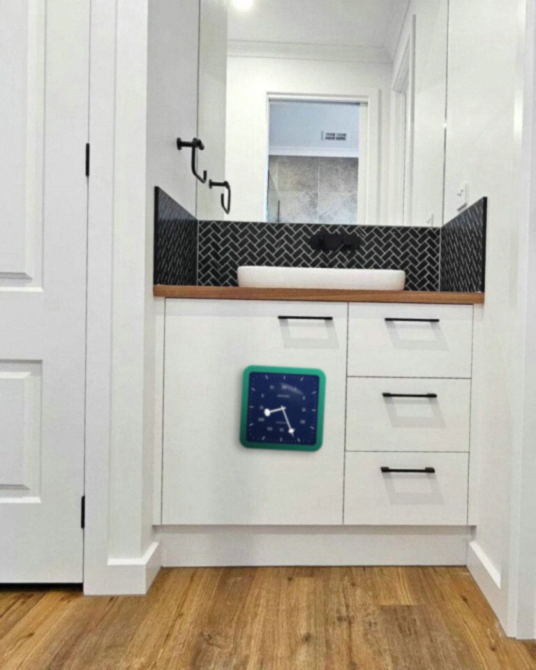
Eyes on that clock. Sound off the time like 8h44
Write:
8h26
